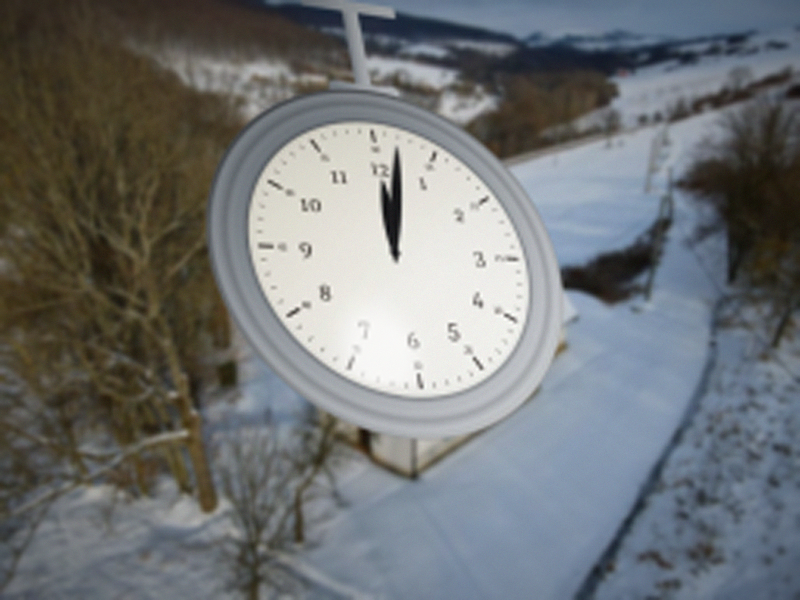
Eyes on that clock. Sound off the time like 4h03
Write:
12h02
